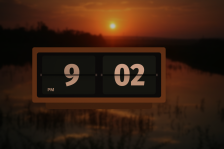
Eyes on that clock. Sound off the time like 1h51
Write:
9h02
